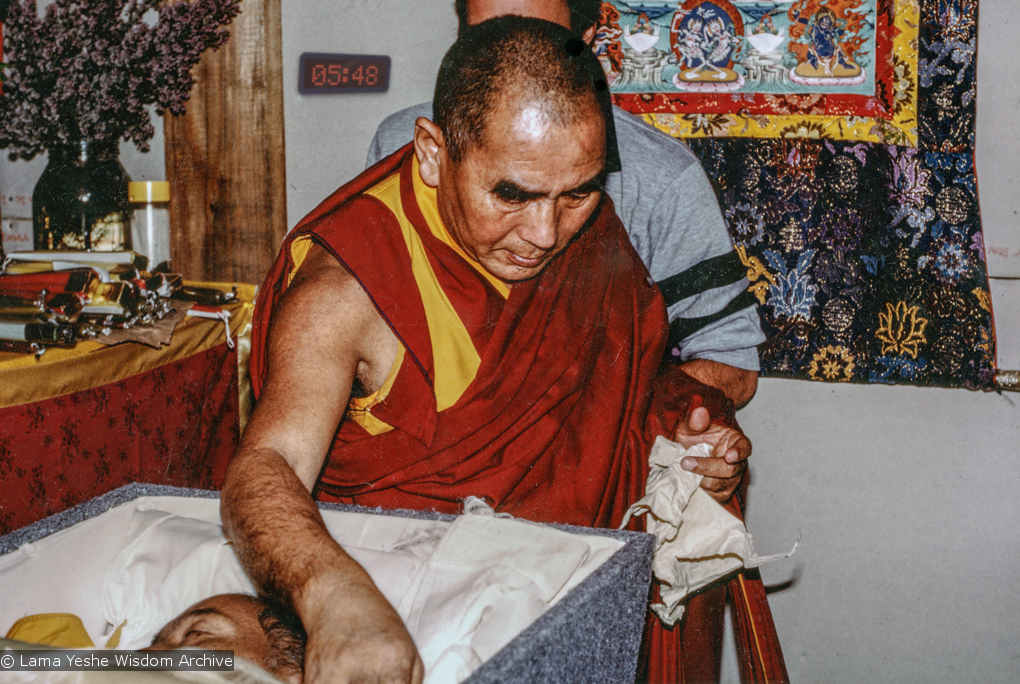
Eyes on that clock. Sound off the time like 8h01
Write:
5h48
